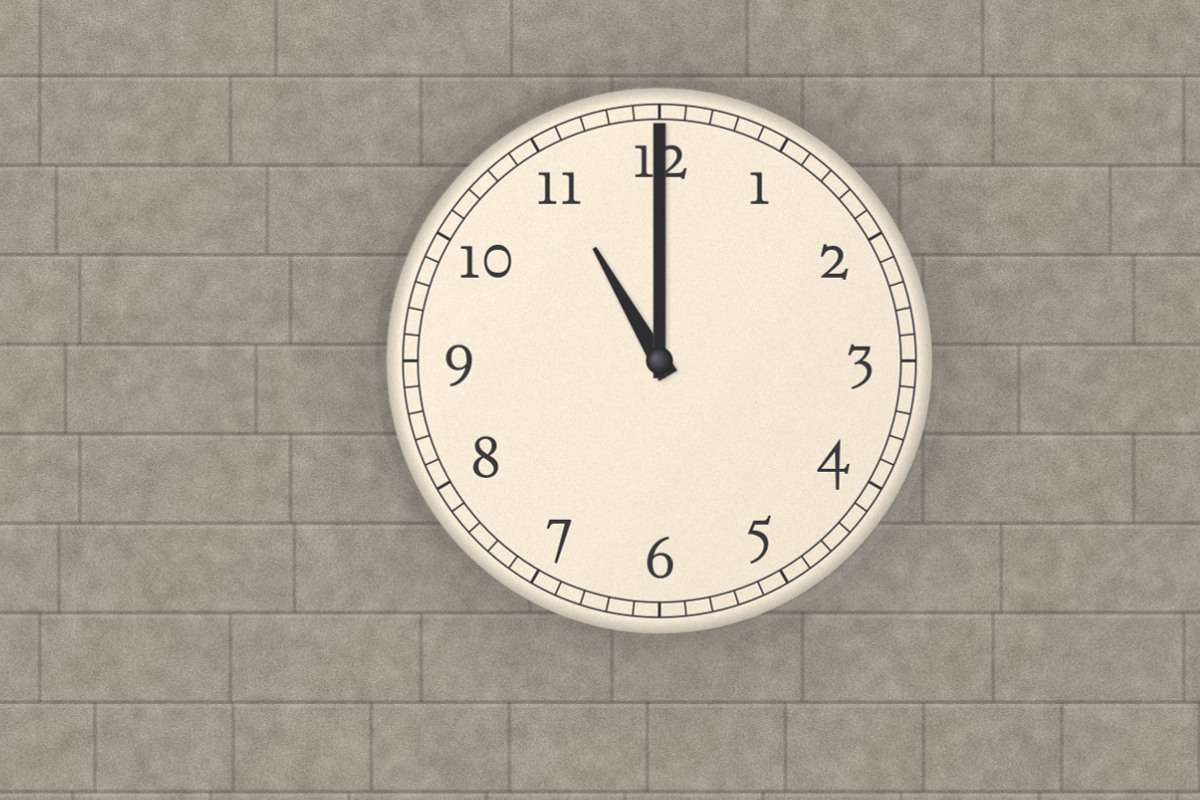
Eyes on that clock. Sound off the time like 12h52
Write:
11h00
